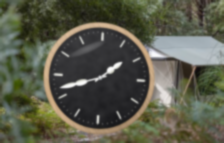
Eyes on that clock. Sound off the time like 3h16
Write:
1h42
